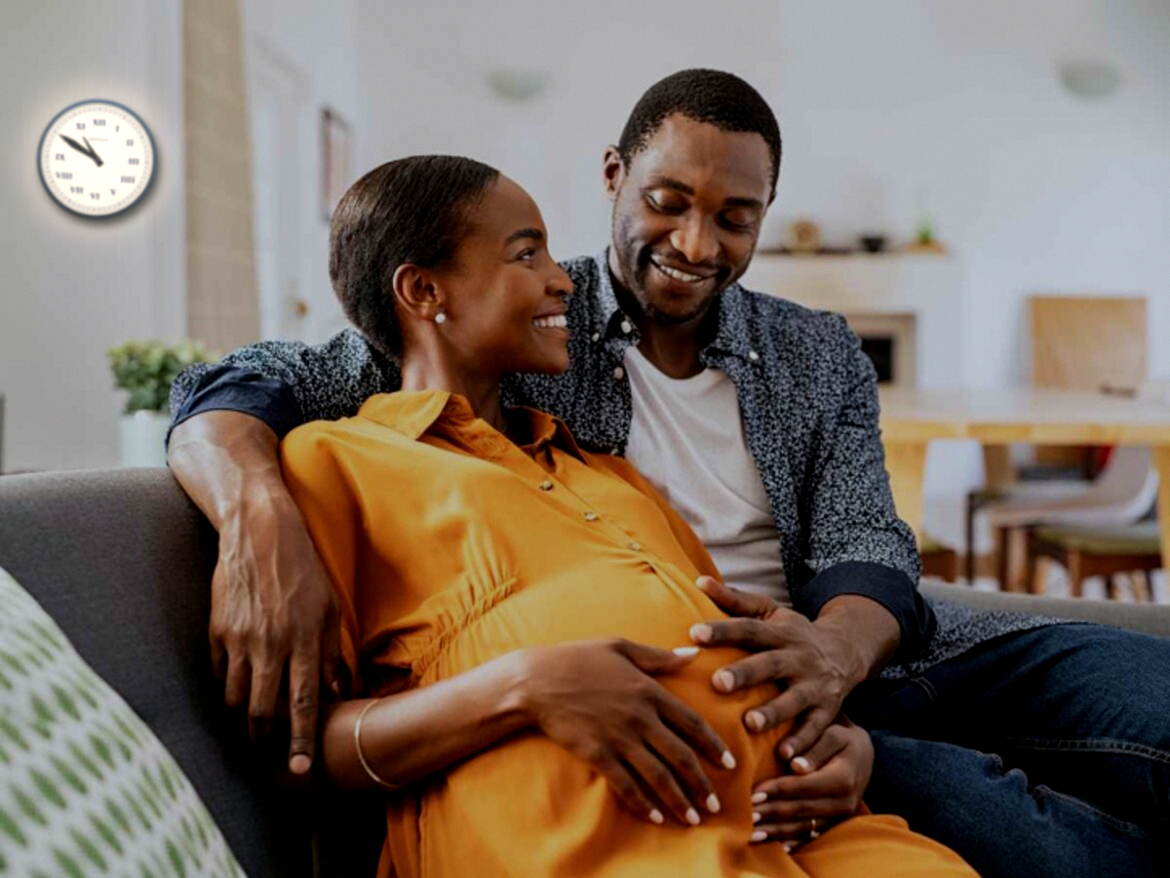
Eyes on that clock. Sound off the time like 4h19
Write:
10h50
